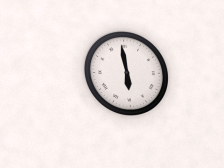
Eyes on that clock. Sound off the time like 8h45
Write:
5h59
